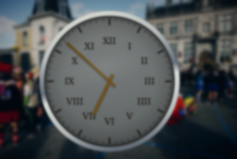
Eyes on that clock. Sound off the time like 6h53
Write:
6h52
